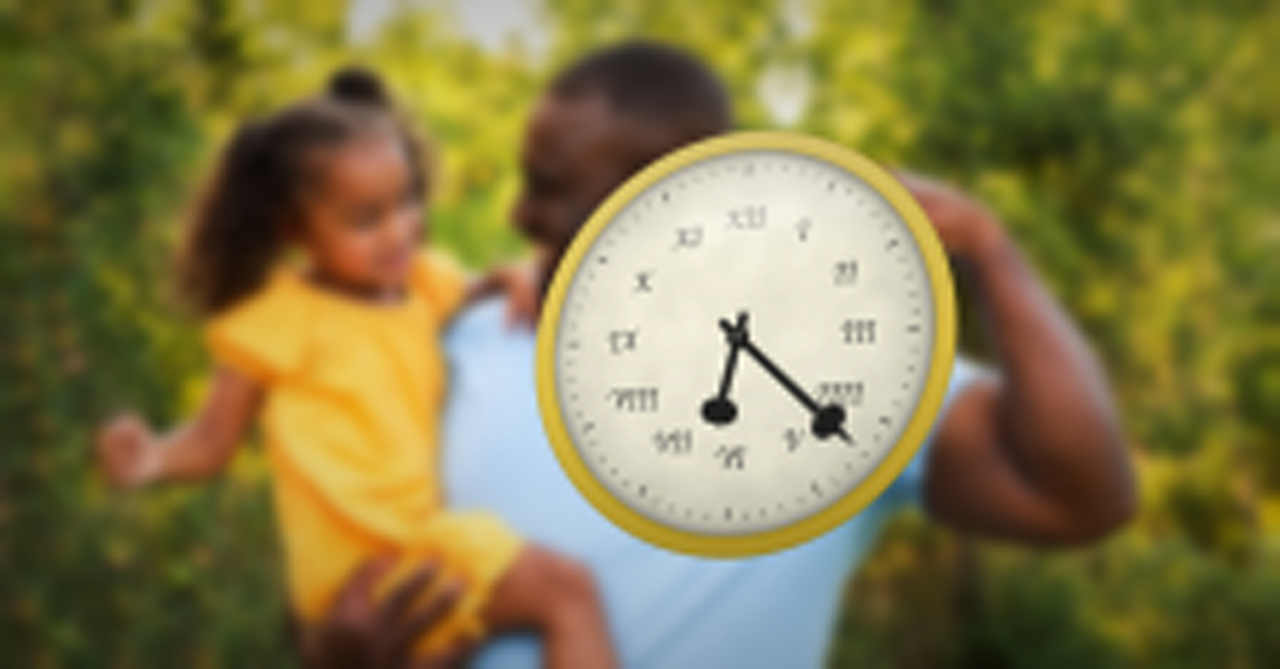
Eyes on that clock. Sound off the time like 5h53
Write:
6h22
